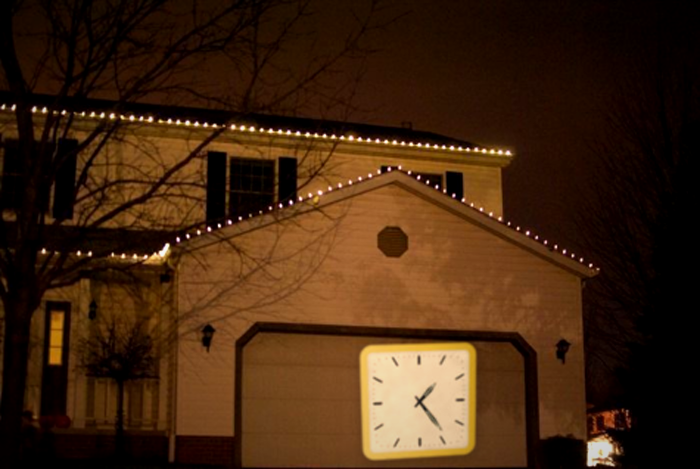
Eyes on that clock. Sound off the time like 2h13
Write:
1h24
